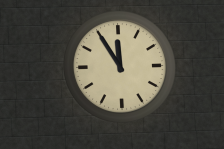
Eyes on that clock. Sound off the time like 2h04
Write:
11h55
